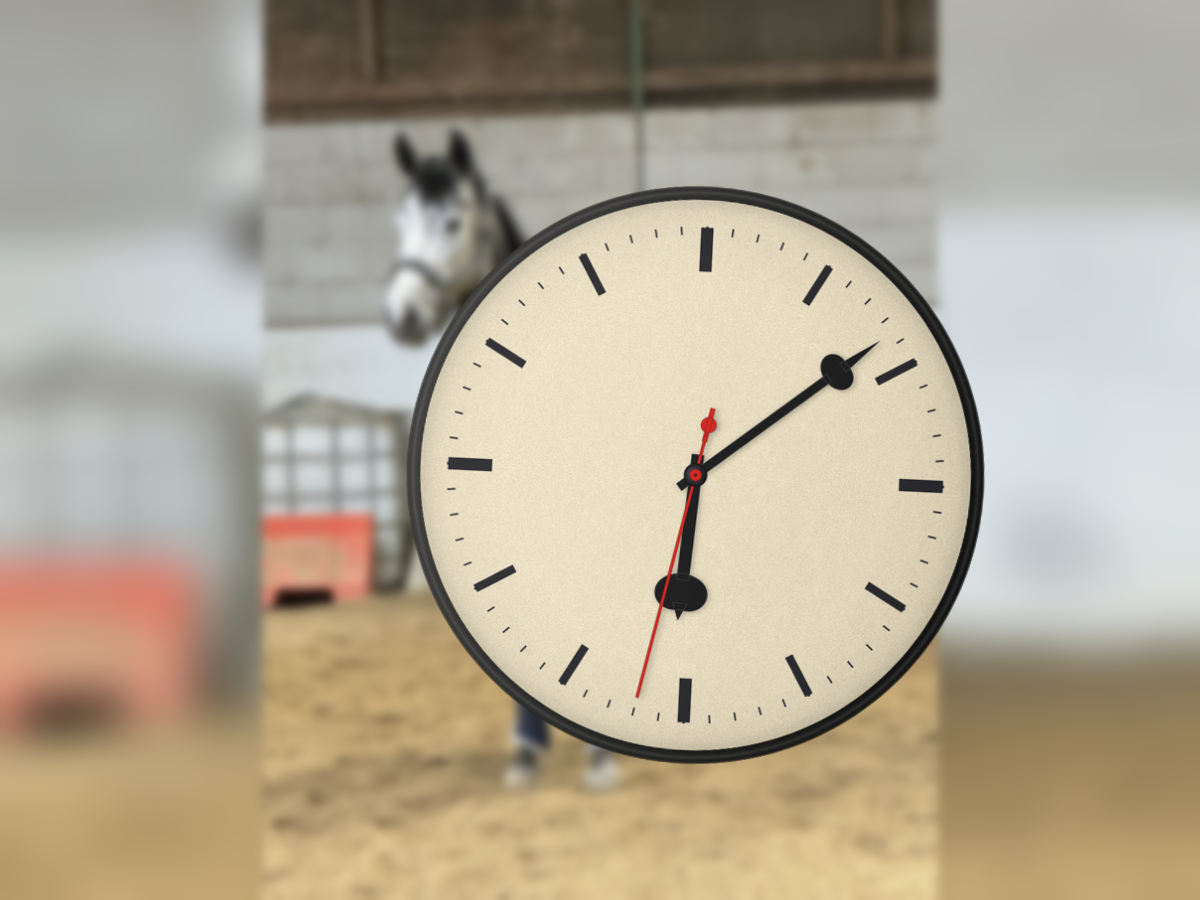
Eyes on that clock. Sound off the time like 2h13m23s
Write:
6h08m32s
